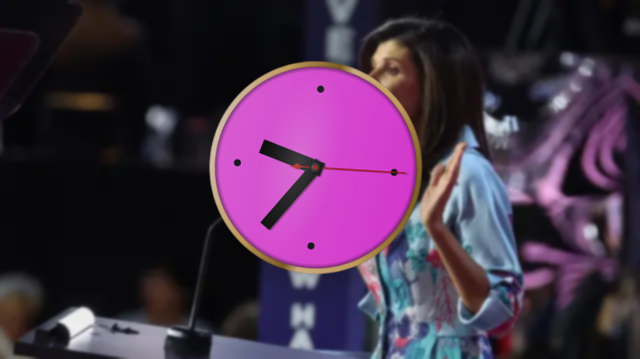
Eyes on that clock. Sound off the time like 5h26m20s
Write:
9h36m15s
